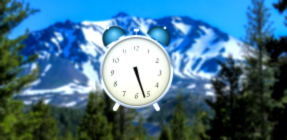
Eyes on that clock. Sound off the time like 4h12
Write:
5h27
